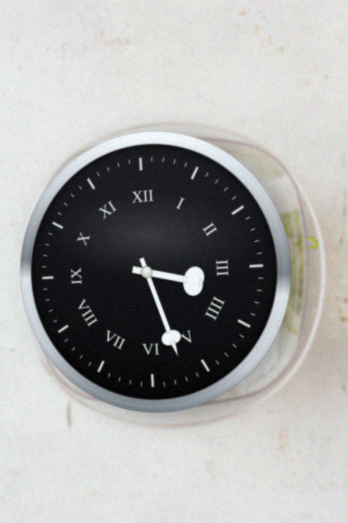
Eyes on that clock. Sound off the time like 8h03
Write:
3h27
